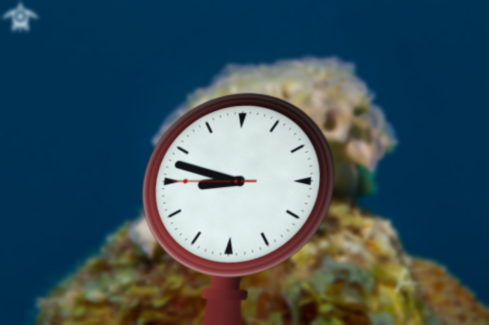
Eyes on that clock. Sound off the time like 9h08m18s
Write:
8h47m45s
